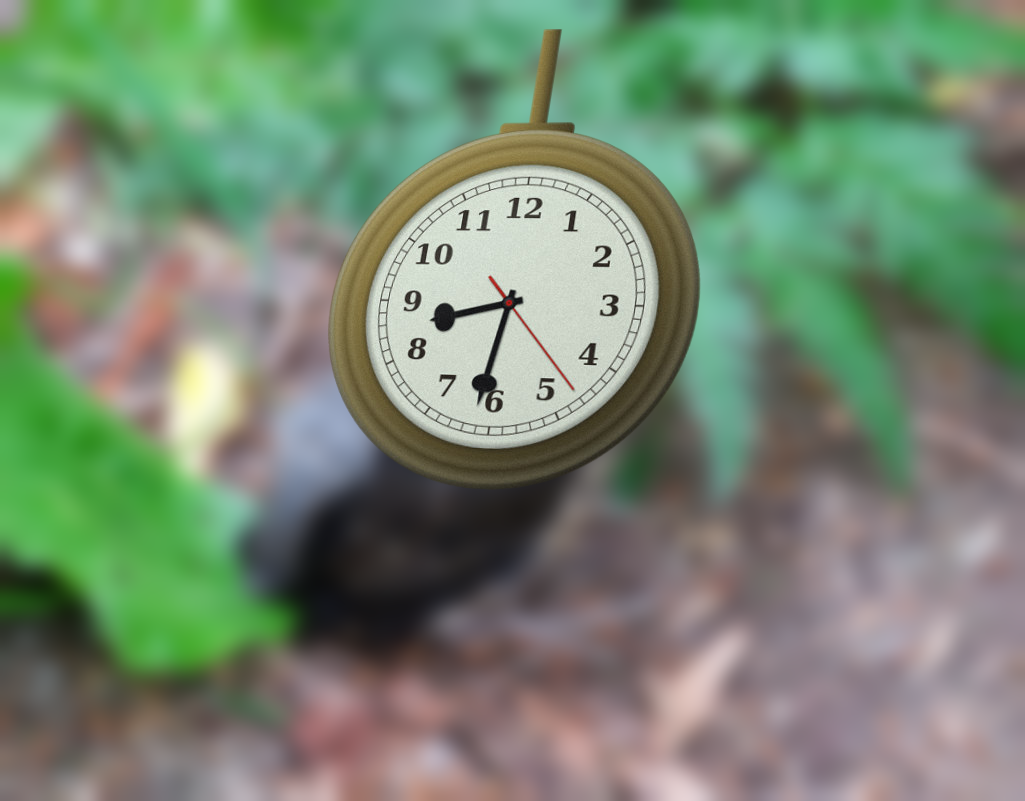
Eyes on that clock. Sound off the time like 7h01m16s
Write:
8h31m23s
